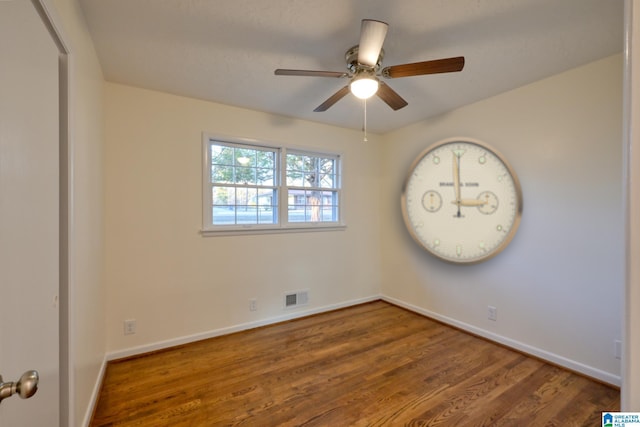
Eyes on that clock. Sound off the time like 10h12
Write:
2h59
